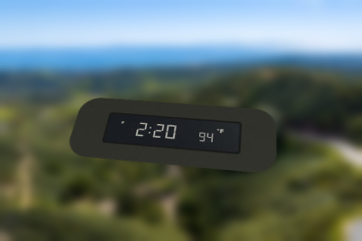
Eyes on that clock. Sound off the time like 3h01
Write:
2h20
